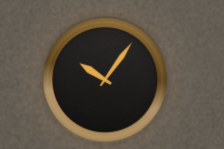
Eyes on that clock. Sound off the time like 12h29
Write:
10h06
